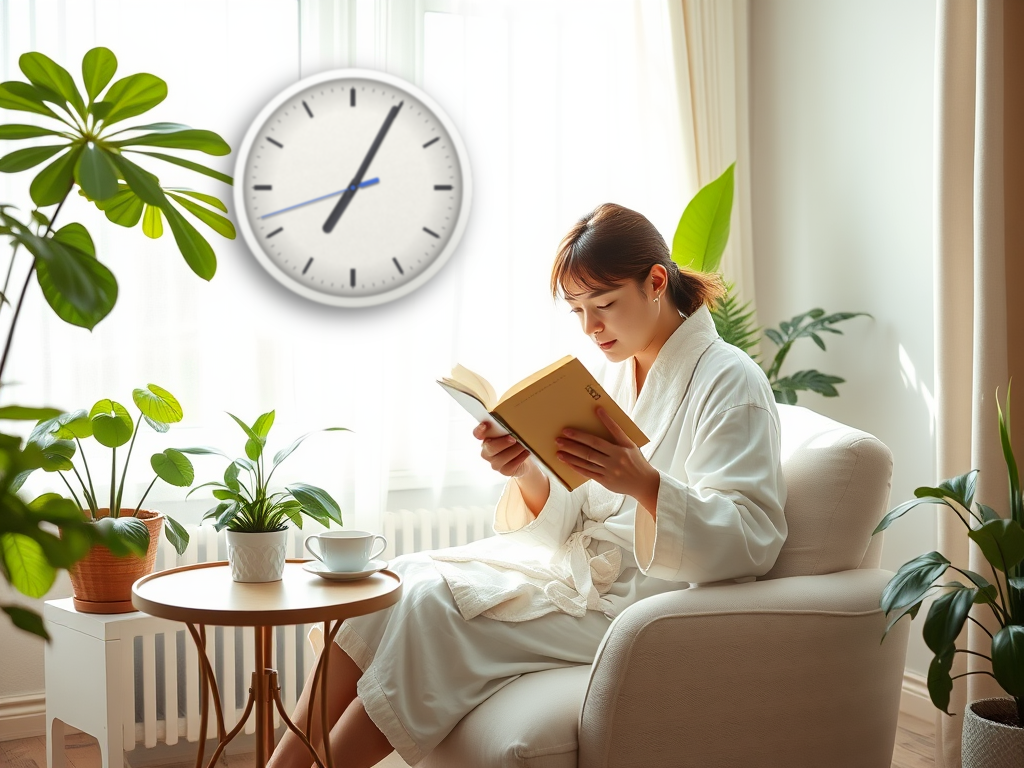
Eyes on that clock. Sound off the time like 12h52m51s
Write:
7h04m42s
